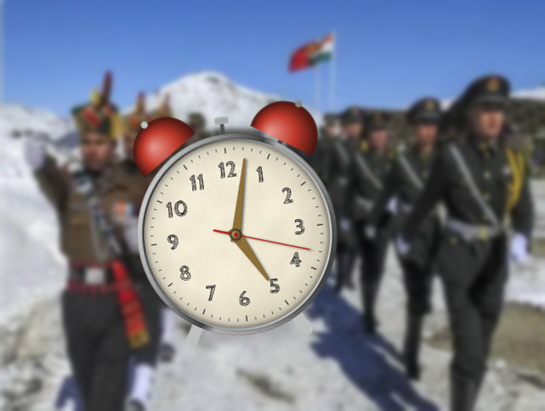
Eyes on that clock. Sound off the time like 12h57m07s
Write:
5h02m18s
